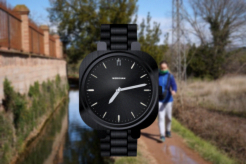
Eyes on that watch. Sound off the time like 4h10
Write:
7h13
